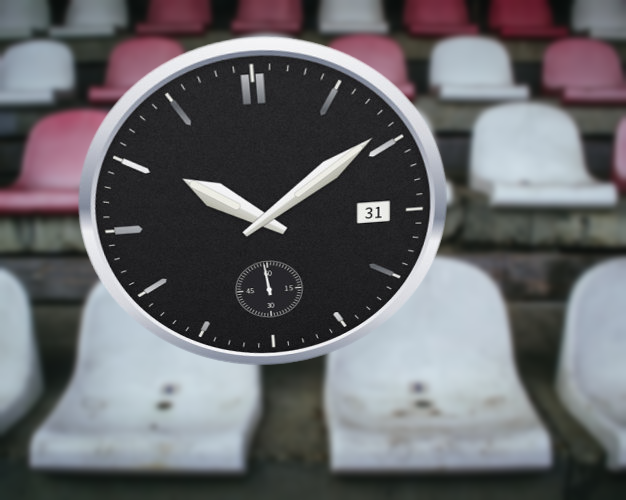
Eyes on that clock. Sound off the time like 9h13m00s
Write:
10h08m59s
